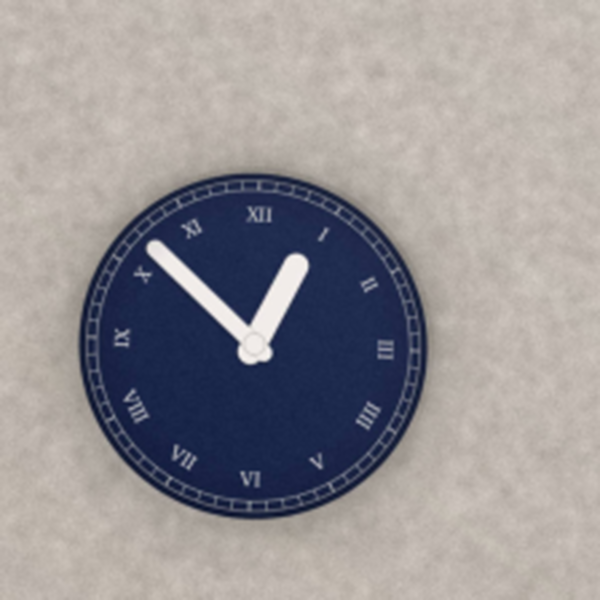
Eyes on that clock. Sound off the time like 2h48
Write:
12h52
